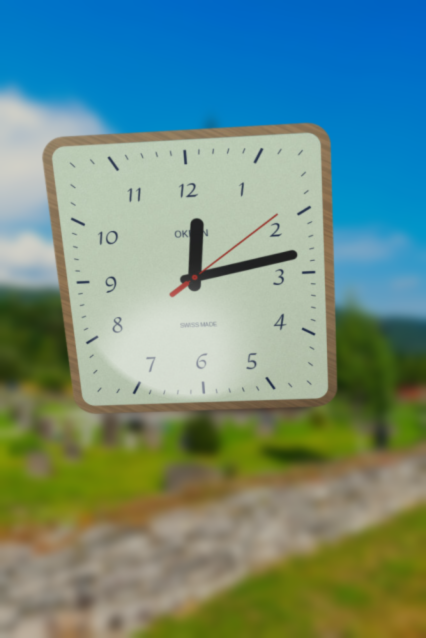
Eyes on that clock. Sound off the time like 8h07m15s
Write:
12h13m09s
